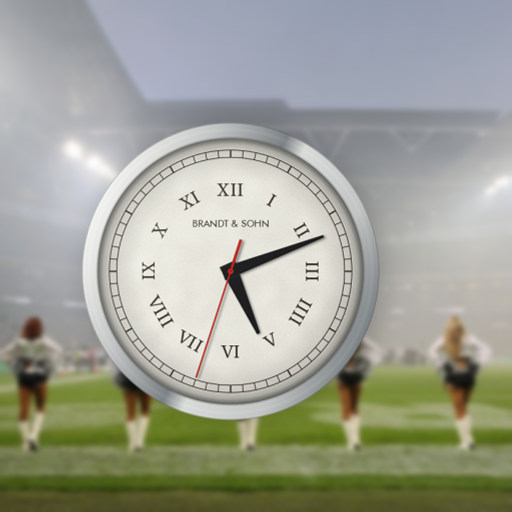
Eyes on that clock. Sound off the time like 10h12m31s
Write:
5h11m33s
